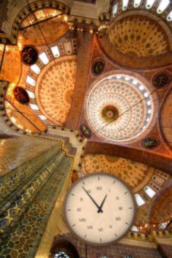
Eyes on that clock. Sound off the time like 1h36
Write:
12h54
